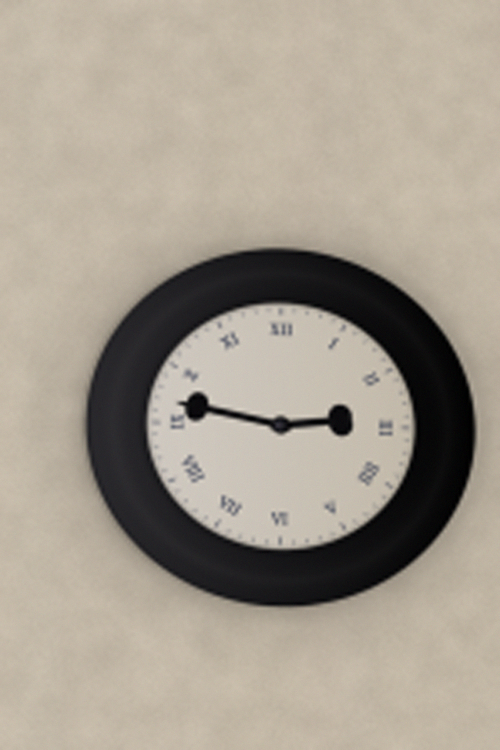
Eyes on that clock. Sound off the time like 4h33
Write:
2h47
